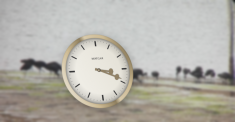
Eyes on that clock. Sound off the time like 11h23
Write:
3h19
